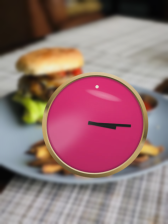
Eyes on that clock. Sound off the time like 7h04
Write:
3h15
